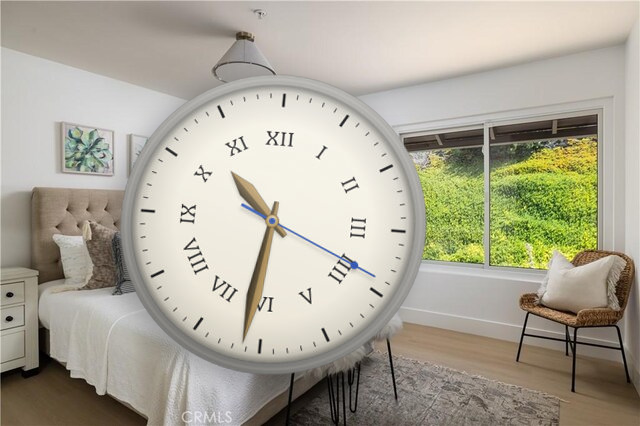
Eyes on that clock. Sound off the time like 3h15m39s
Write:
10h31m19s
